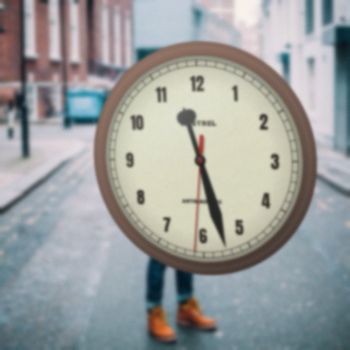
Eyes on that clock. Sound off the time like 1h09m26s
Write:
11h27m31s
